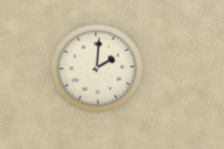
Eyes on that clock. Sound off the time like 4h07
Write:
2h01
